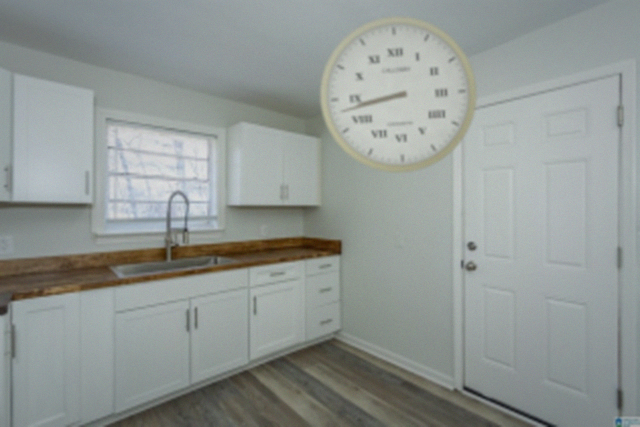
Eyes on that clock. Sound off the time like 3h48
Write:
8h43
